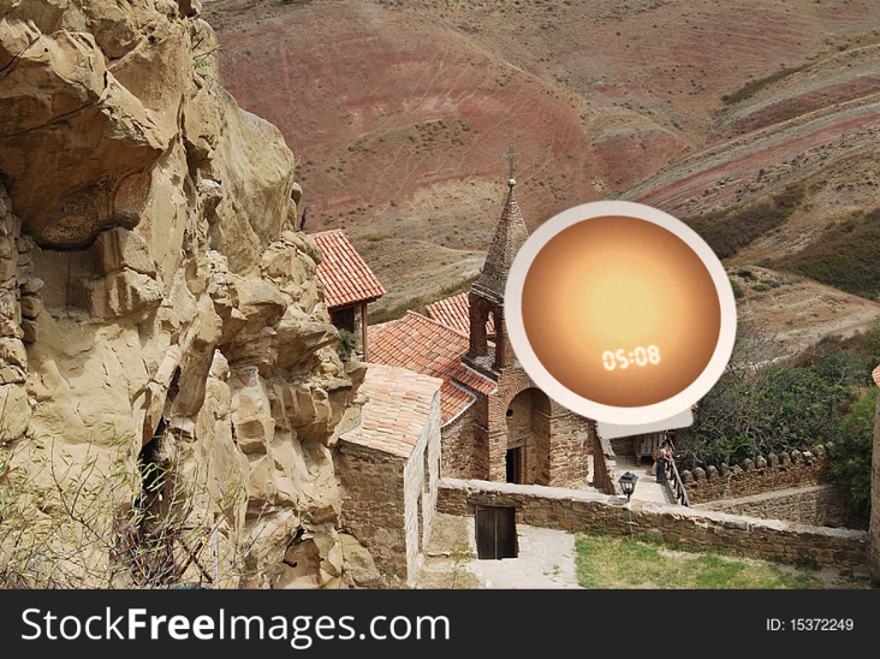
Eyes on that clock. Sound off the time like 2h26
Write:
5h08
